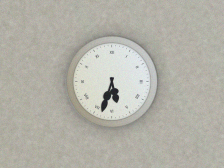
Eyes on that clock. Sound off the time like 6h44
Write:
5h33
